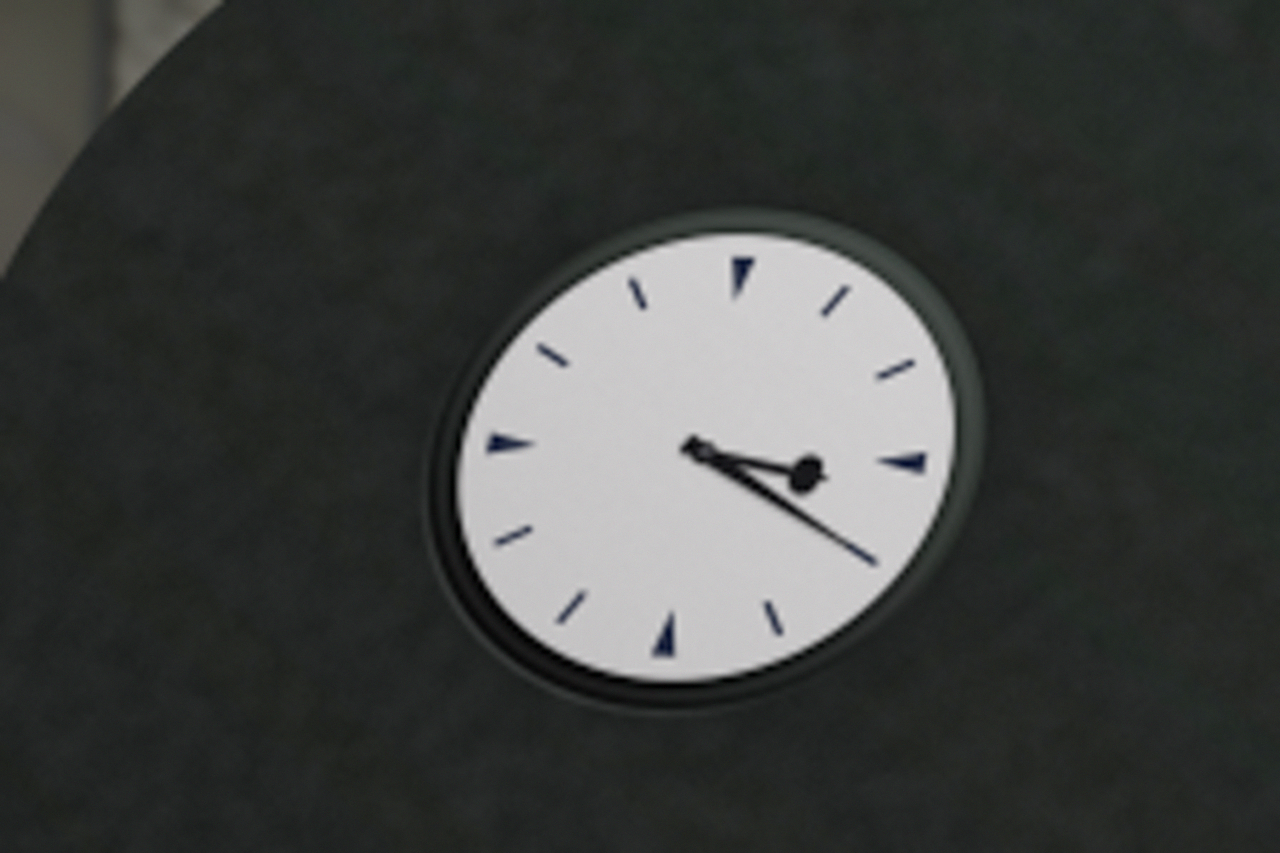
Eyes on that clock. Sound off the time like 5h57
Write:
3h20
